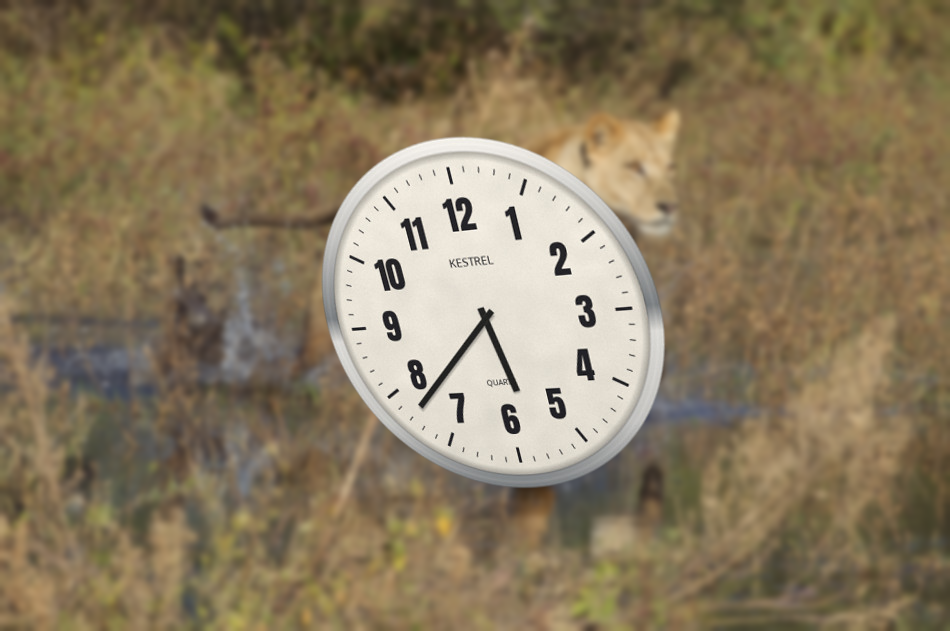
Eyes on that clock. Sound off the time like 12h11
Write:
5h38
